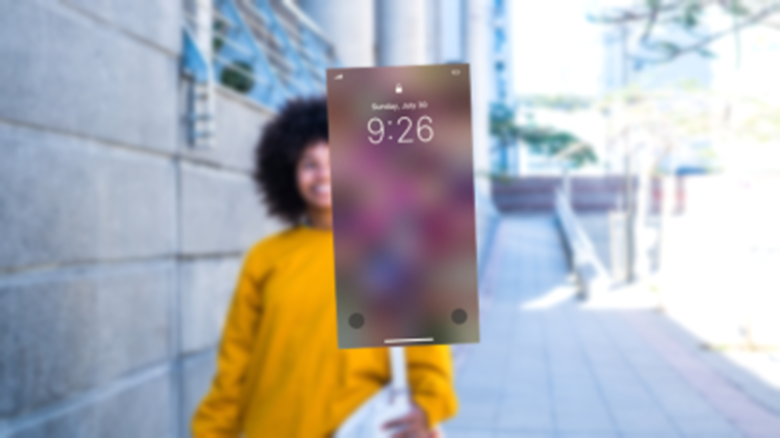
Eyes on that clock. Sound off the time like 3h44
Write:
9h26
